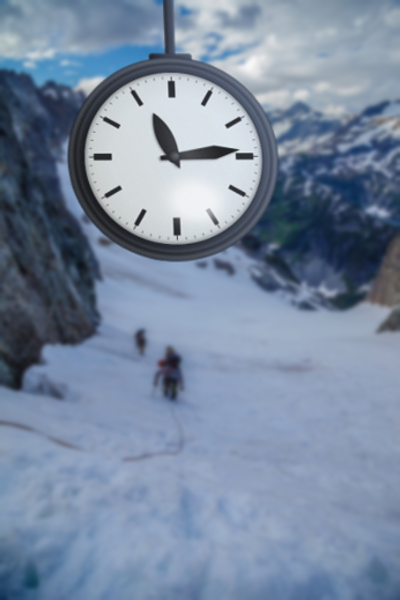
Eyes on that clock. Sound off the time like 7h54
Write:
11h14
